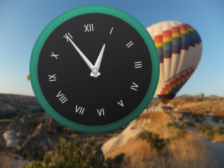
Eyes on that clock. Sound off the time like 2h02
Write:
12h55
